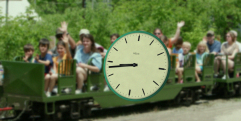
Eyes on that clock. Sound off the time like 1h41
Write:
8h43
